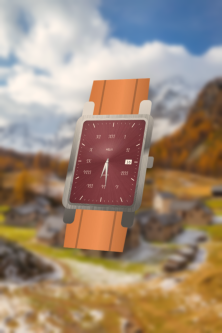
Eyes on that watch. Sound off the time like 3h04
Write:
6h29
